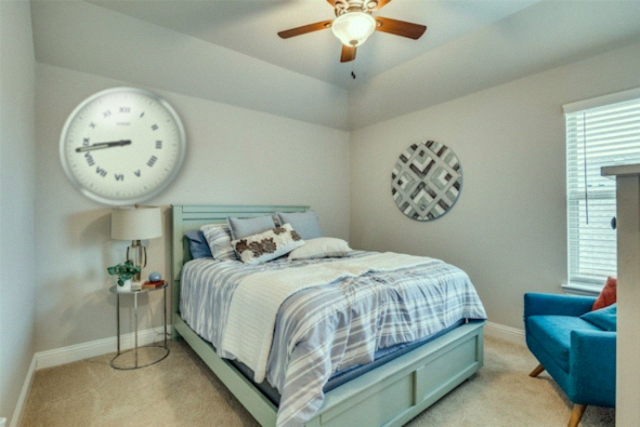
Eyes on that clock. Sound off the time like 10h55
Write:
8h43
